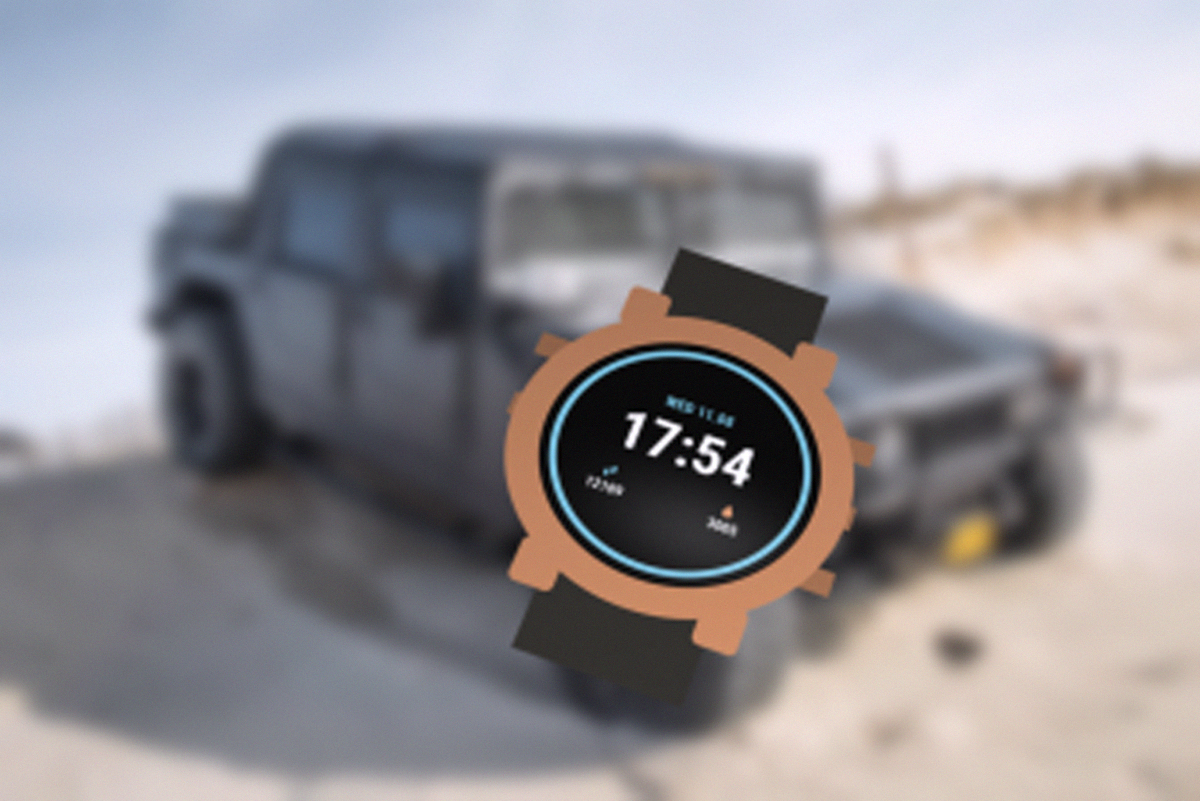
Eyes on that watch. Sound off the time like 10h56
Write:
17h54
